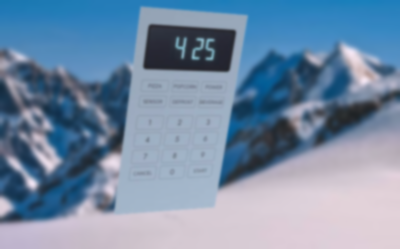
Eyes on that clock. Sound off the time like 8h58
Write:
4h25
